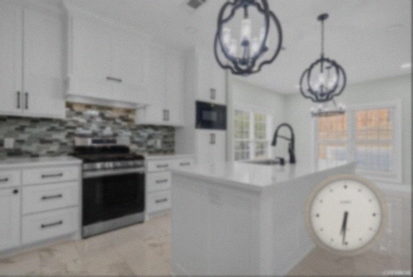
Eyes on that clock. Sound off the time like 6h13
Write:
6h31
